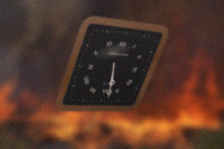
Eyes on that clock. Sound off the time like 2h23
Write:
5h28
